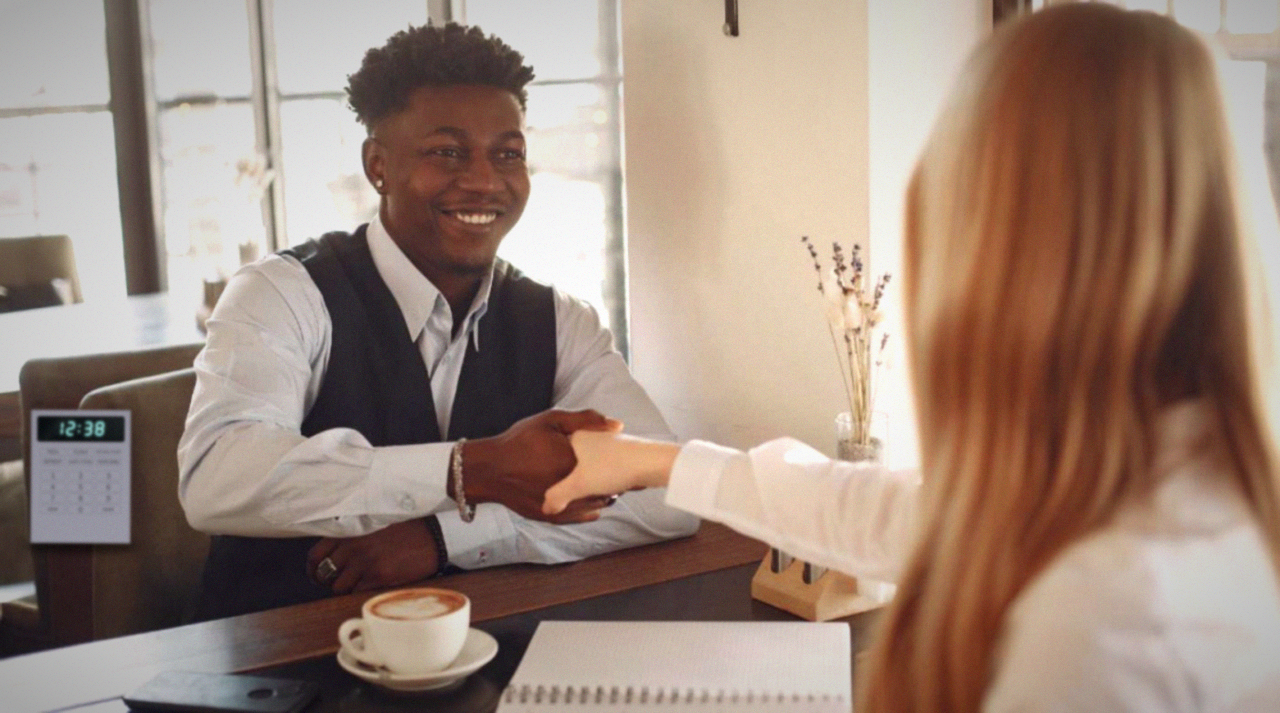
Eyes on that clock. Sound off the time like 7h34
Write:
12h38
